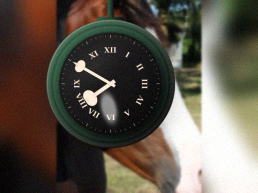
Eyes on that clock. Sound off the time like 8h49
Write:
7h50
